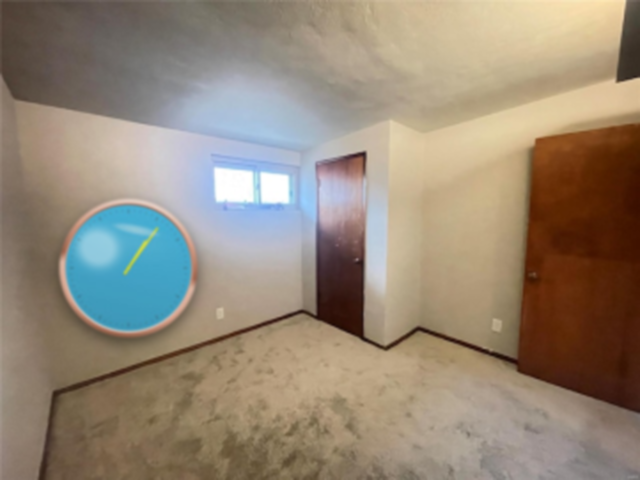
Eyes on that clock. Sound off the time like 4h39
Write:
1h06
